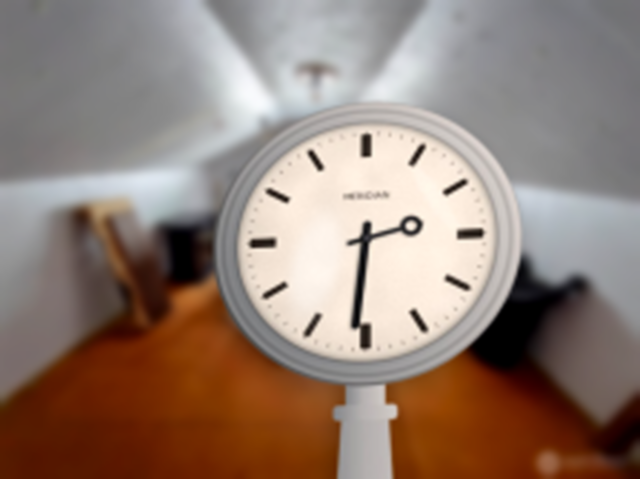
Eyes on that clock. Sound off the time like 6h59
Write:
2h31
